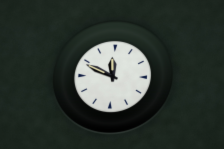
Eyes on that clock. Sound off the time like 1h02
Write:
11h49
